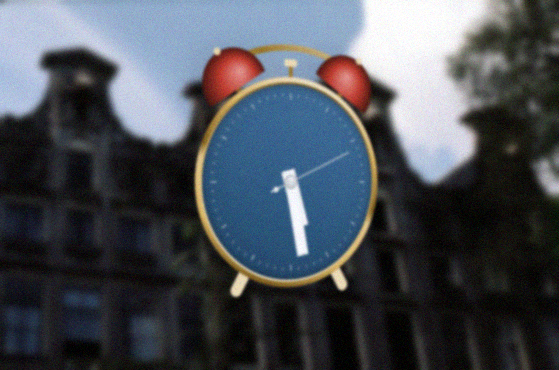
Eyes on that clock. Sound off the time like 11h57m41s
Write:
5h28m11s
